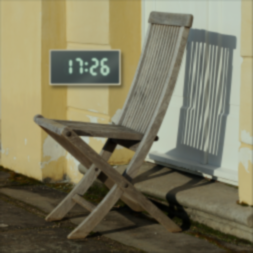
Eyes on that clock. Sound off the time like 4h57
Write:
17h26
